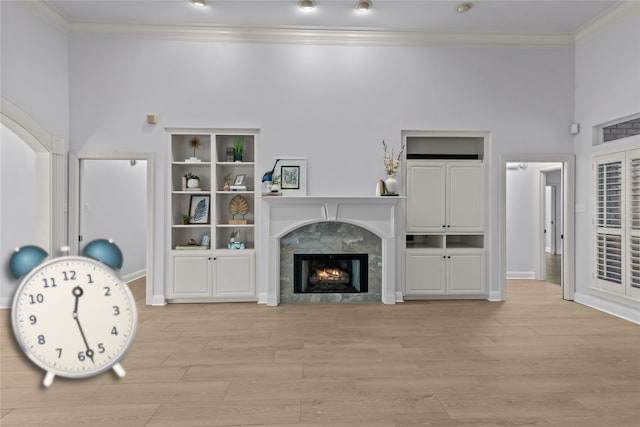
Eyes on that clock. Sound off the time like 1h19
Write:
12h28
